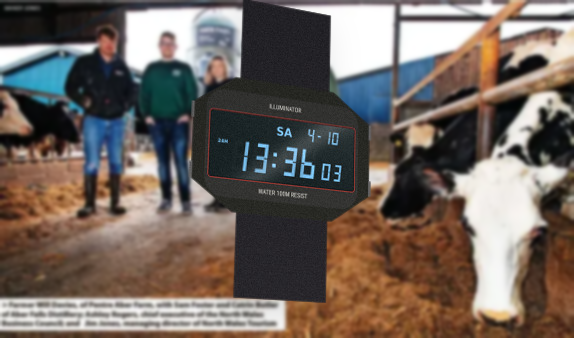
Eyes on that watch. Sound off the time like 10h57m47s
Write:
13h36m03s
